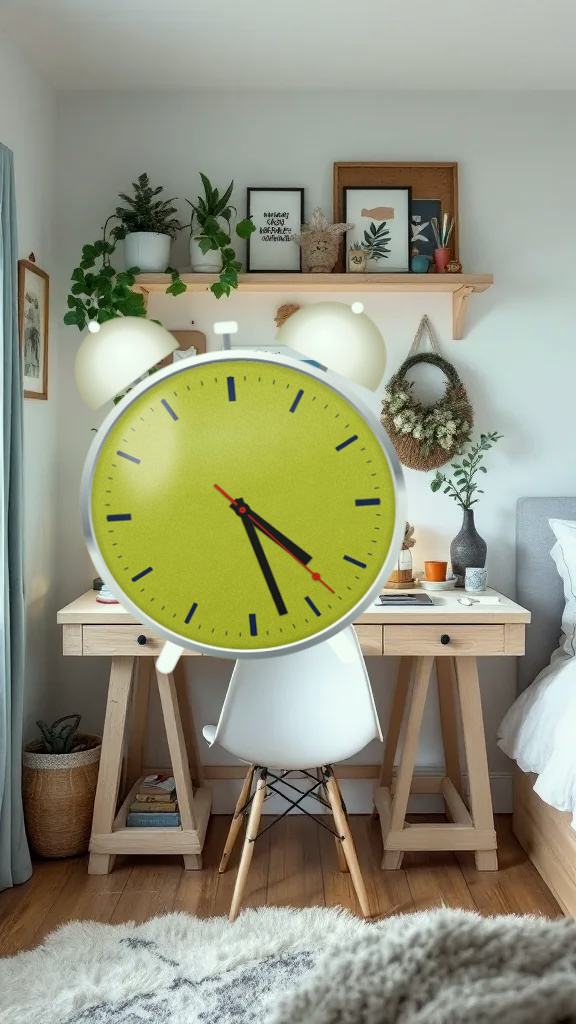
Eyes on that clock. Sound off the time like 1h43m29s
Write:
4h27m23s
